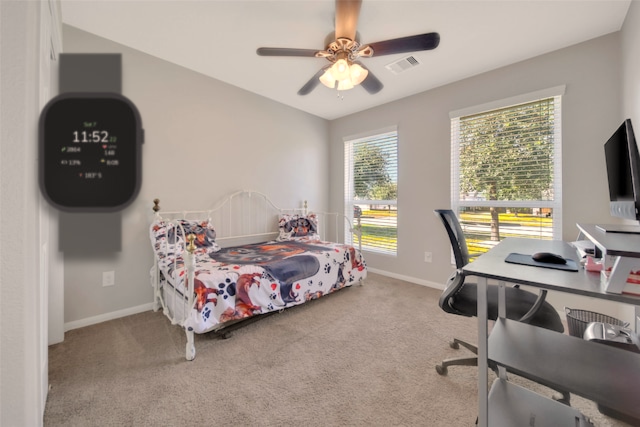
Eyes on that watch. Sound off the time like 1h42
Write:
11h52
